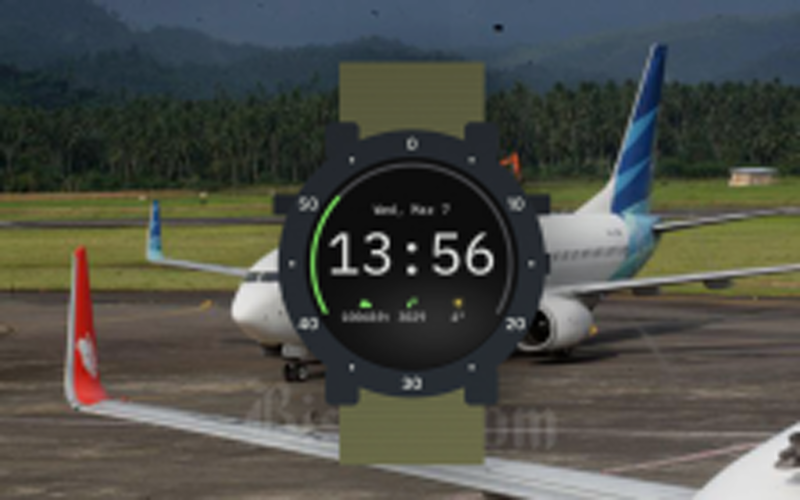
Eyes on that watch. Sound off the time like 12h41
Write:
13h56
